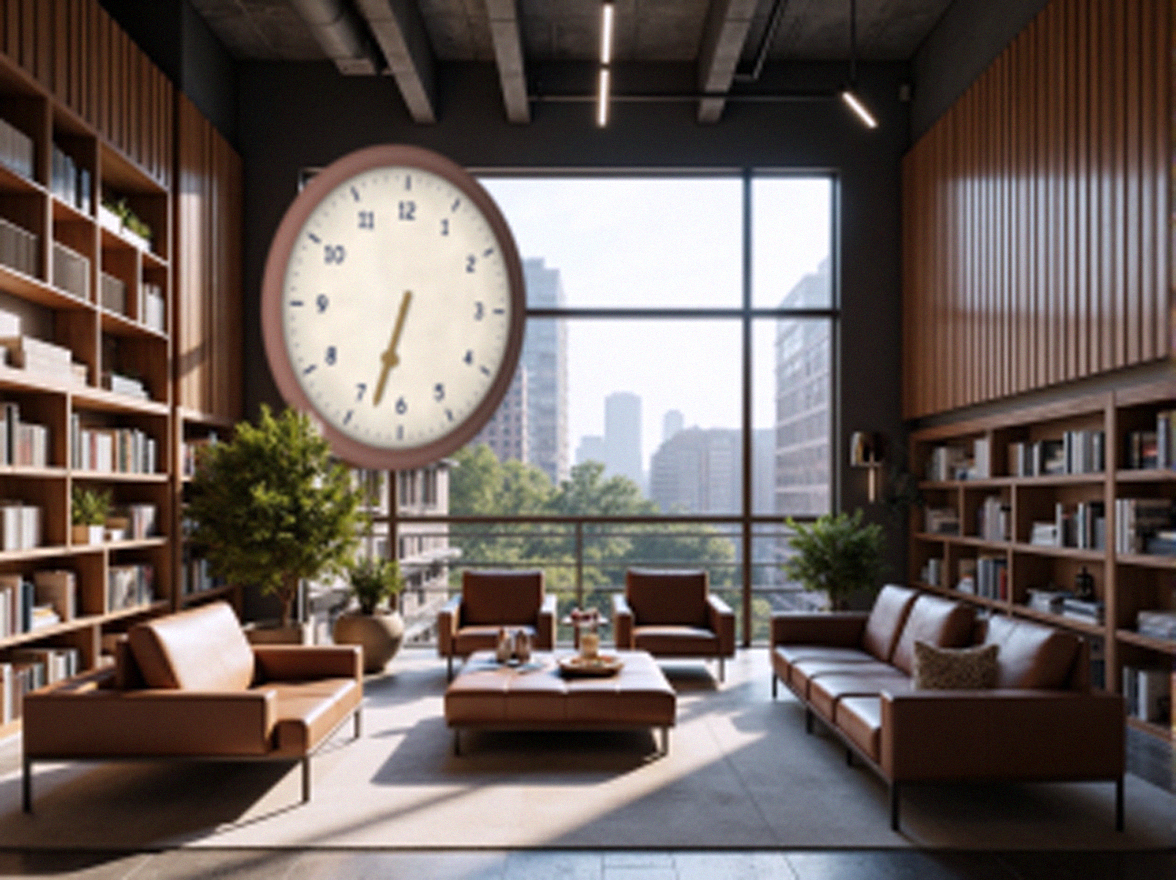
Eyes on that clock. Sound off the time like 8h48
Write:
6h33
